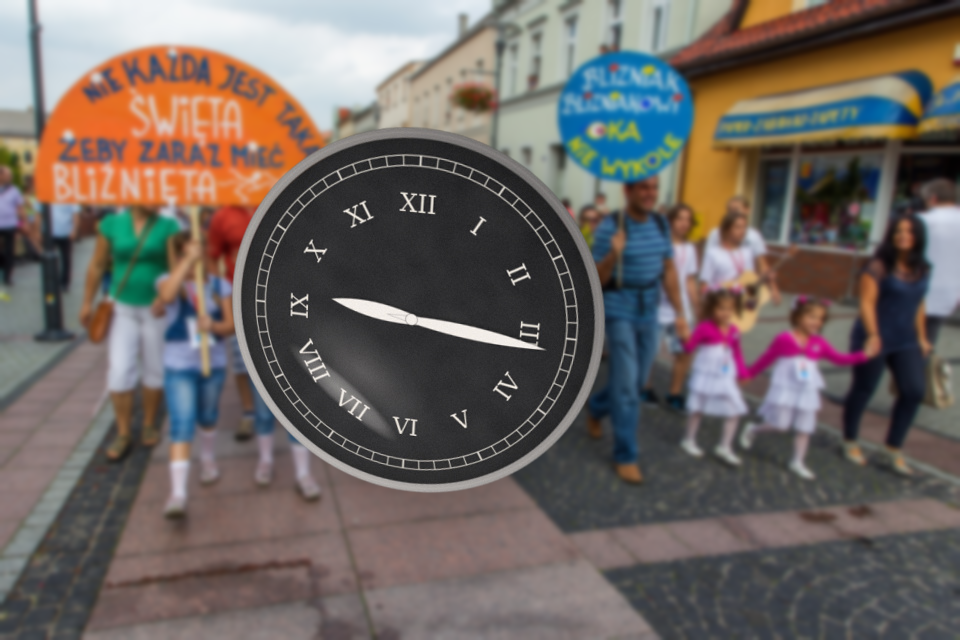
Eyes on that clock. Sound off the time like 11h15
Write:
9h16
